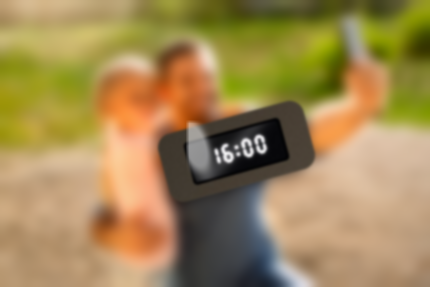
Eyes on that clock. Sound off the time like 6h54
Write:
16h00
